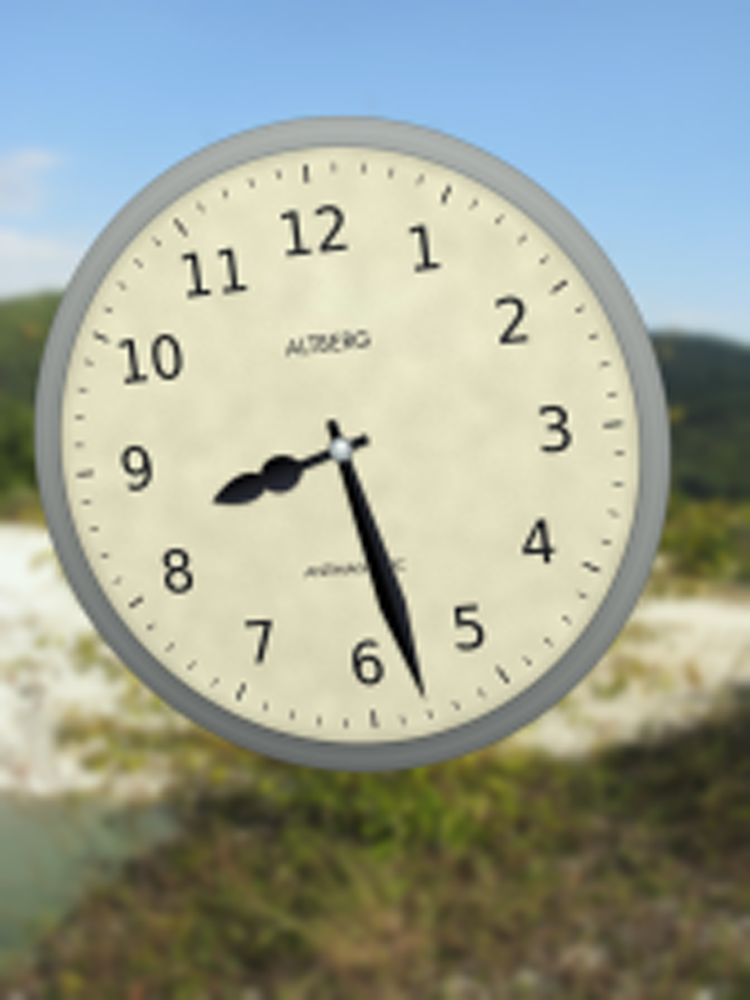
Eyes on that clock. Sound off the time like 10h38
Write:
8h28
